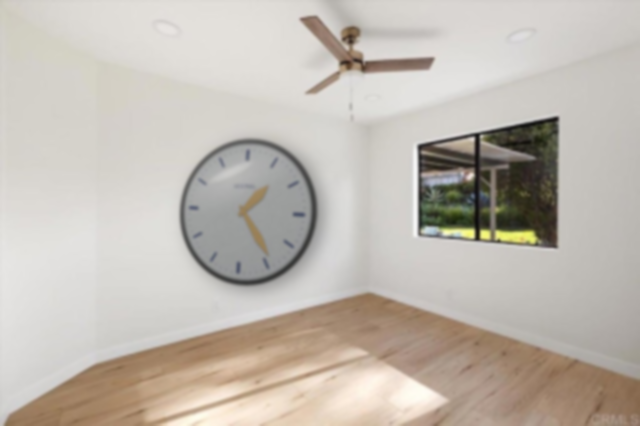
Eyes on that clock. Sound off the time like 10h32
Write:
1h24
